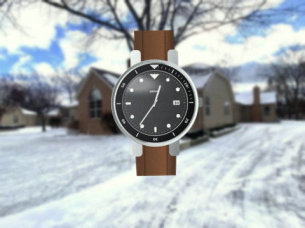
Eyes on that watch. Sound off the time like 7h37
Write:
12h36
